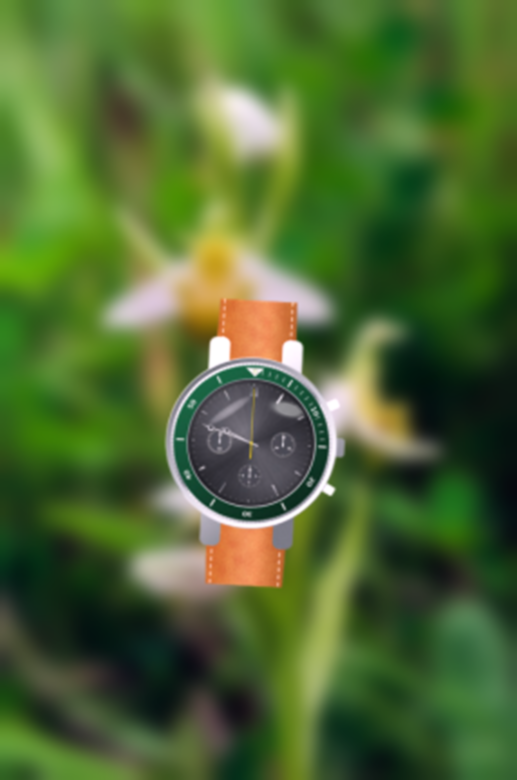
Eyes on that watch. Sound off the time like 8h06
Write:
9h48
